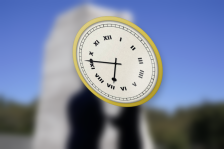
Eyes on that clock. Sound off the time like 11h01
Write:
6h47
